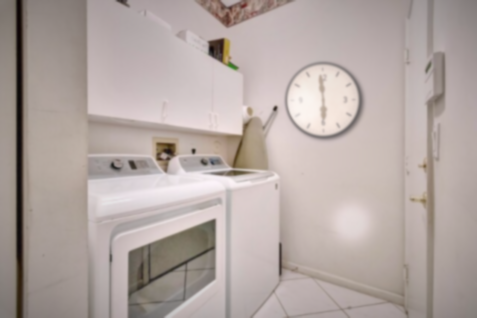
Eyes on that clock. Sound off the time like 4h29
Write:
5h59
